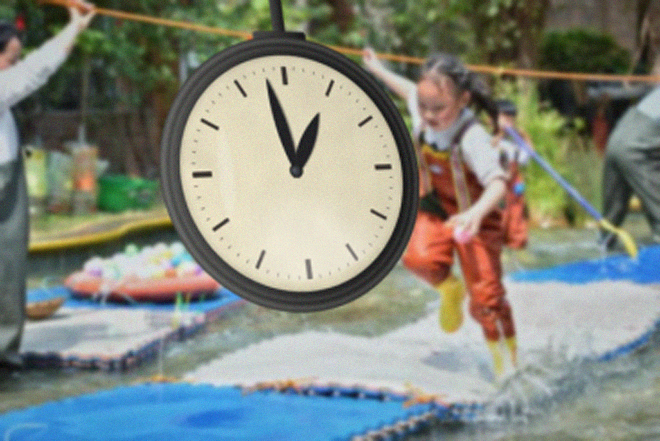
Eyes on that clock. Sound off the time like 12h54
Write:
12h58
